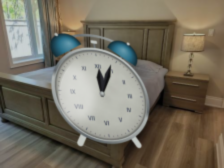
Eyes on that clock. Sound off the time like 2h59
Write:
12h04
